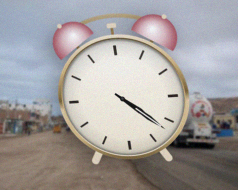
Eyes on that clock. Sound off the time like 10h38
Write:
4h22
